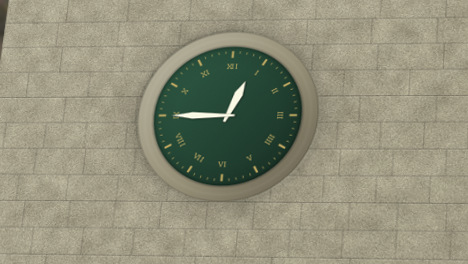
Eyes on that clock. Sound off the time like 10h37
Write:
12h45
